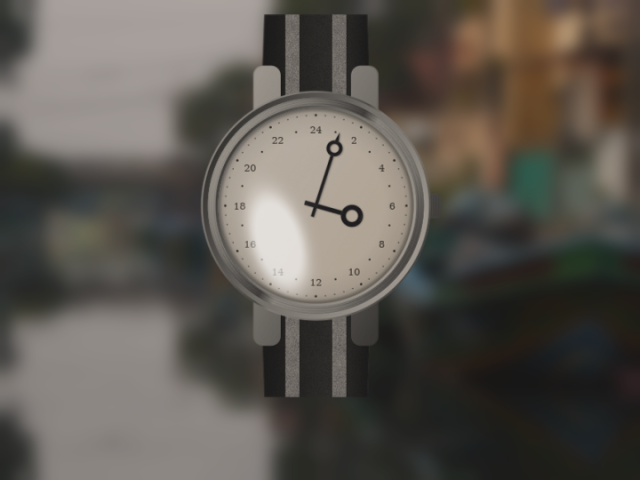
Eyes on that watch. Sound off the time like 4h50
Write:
7h03
